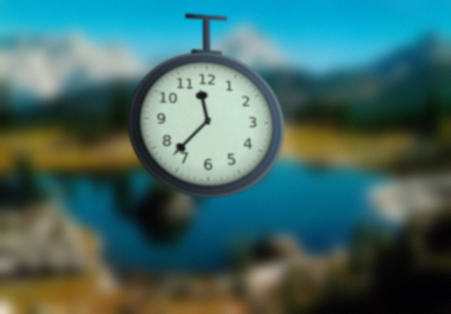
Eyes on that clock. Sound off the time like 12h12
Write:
11h37
